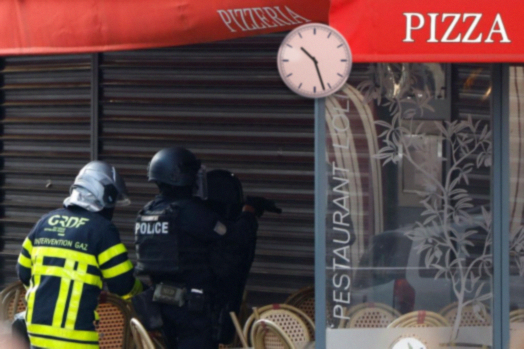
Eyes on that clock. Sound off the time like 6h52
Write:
10h27
